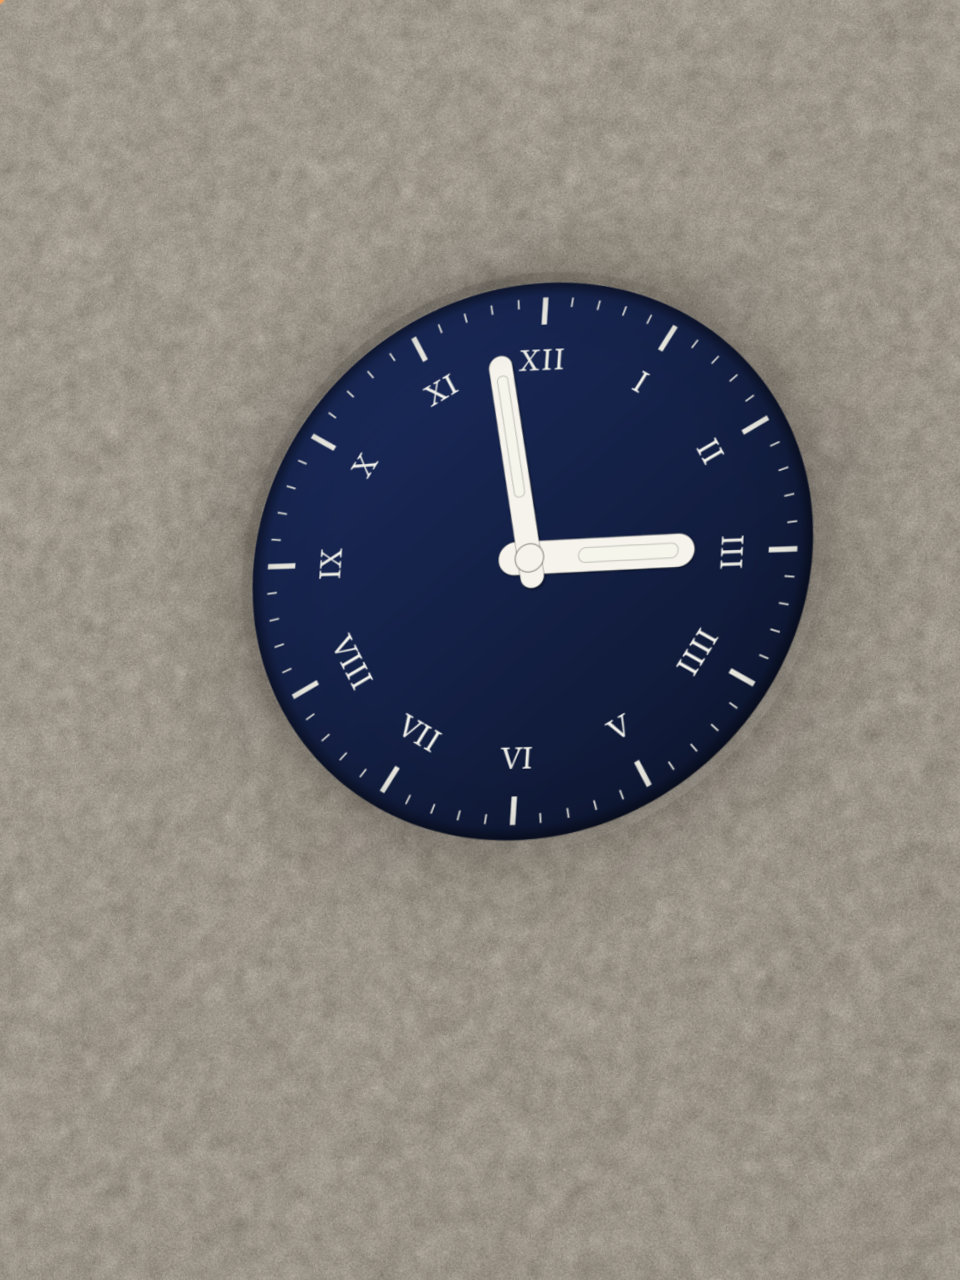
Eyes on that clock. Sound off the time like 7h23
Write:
2h58
